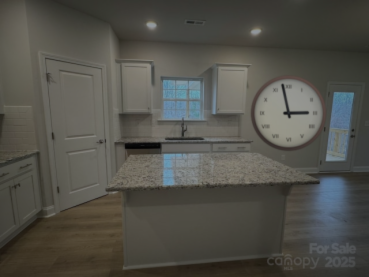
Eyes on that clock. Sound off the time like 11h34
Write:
2h58
